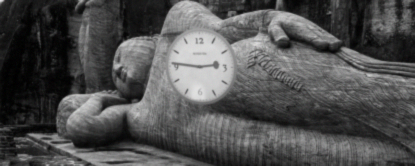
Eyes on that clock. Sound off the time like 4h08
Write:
2h46
